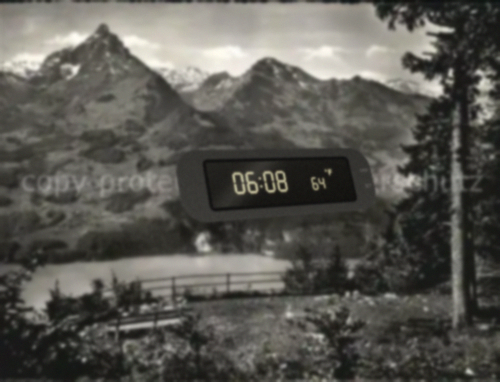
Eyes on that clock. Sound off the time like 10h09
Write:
6h08
